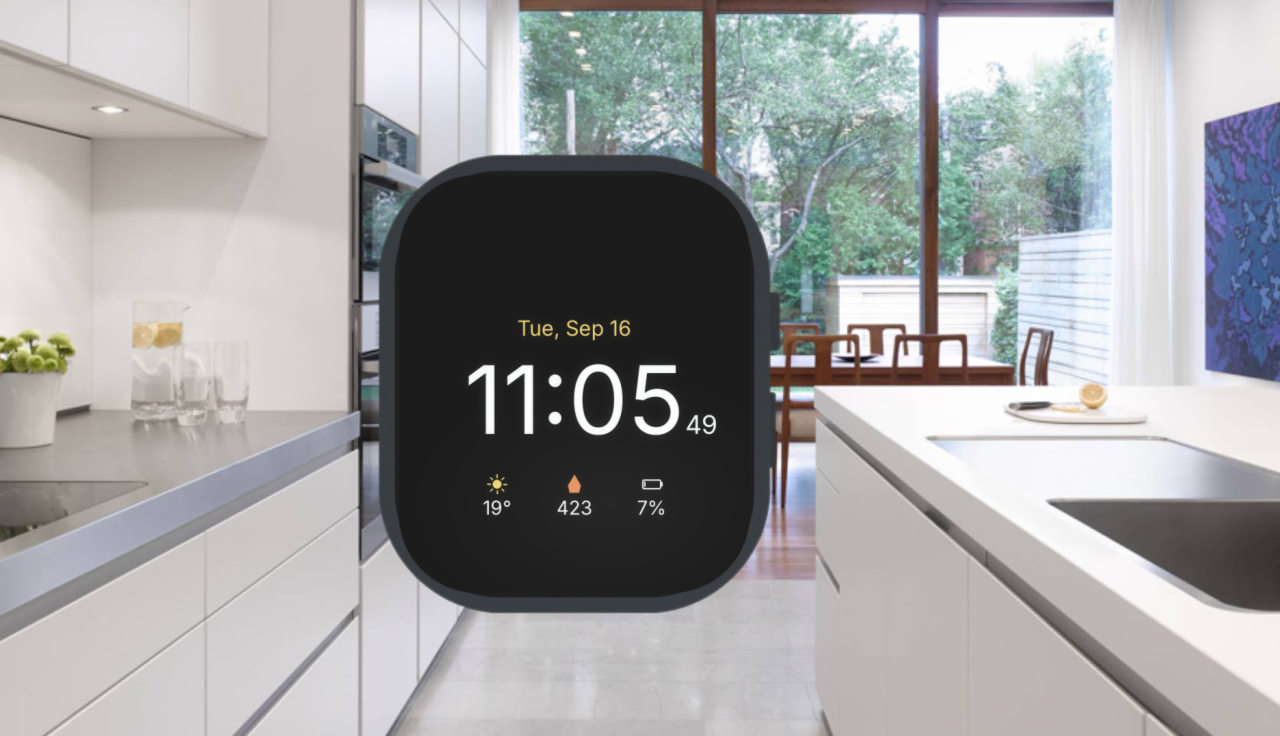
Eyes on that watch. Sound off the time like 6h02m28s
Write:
11h05m49s
